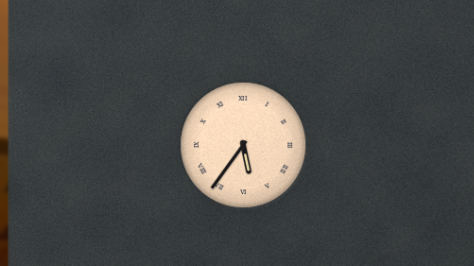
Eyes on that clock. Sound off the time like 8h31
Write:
5h36
